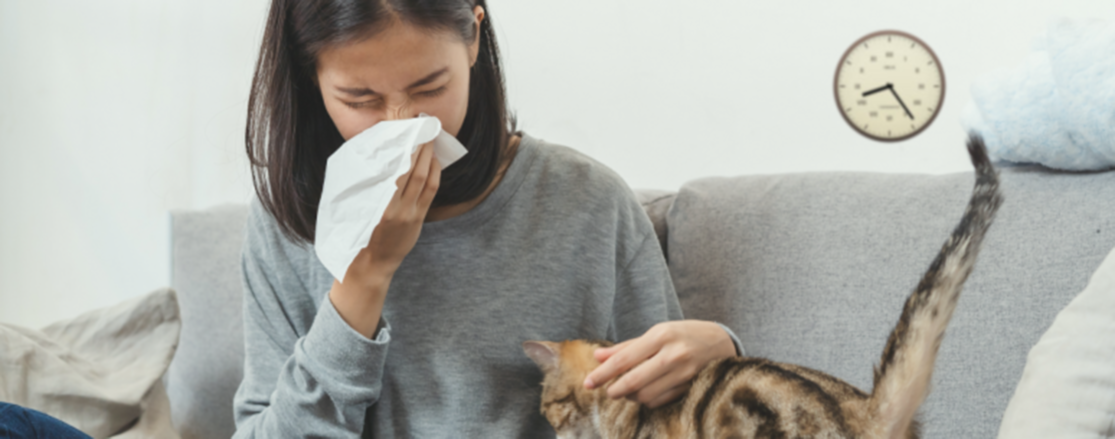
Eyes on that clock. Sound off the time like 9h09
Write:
8h24
